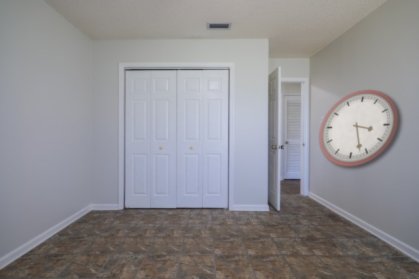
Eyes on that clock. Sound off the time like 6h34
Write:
3h27
